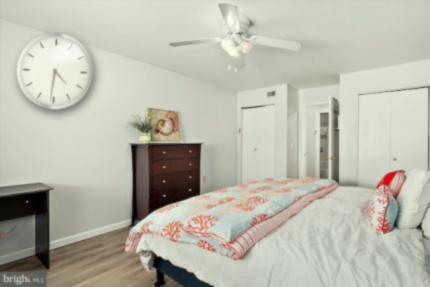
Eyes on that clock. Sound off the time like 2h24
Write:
4h31
